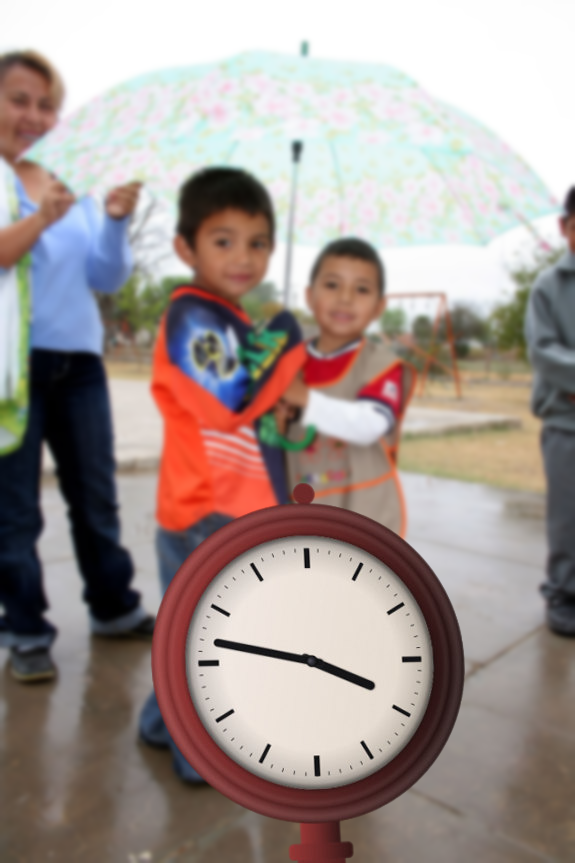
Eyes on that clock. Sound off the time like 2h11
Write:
3h47
